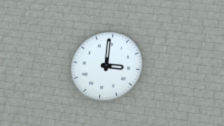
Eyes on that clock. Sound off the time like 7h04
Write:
2h59
